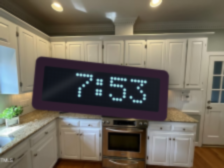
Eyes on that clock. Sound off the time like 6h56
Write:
7h53
